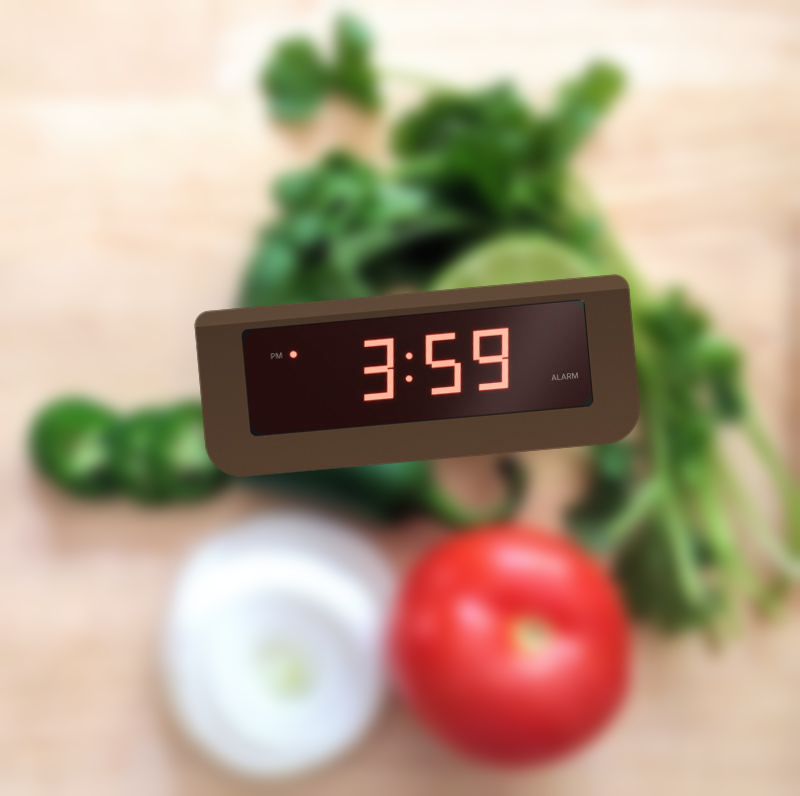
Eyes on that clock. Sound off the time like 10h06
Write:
3h59
